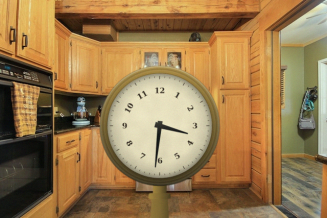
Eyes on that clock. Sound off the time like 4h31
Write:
3h31
